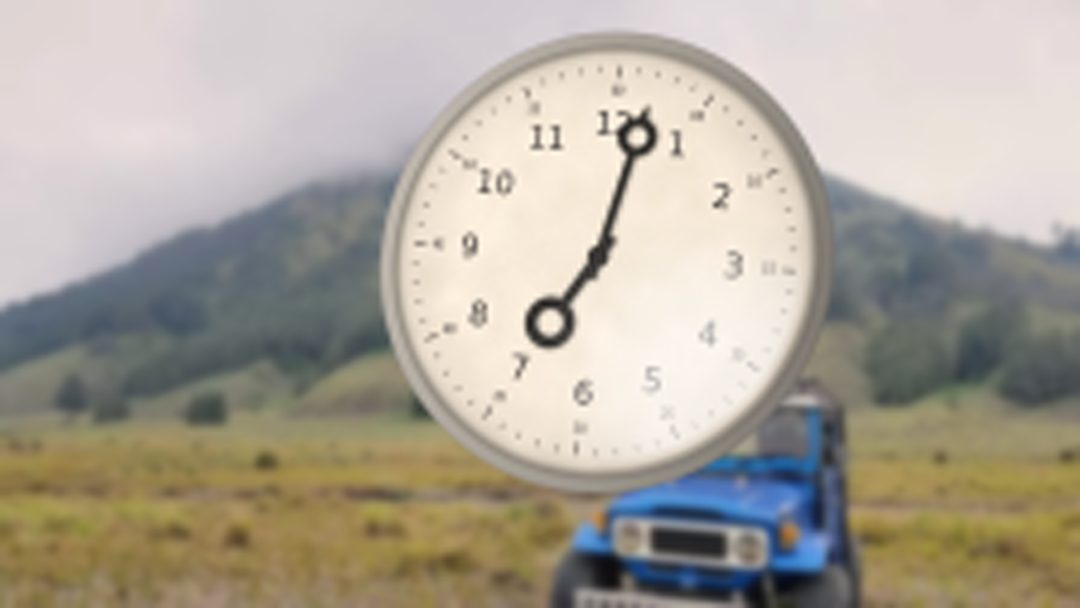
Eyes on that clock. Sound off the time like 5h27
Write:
7h02
